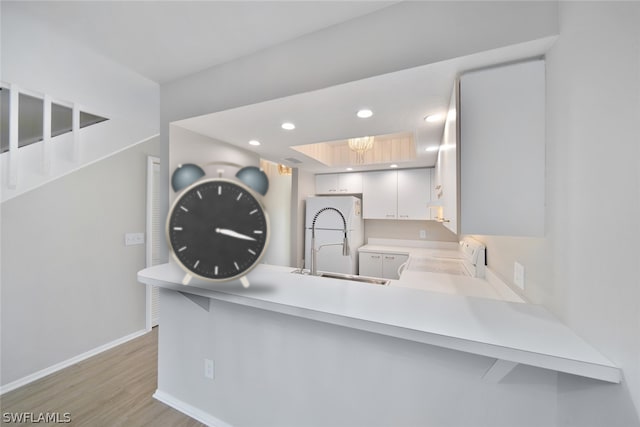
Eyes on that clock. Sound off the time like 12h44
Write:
3h17
